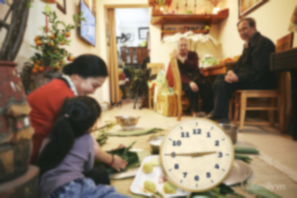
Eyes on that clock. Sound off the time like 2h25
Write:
2h45
